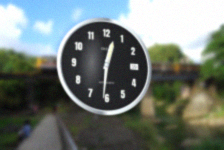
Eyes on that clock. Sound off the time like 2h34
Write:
12h31
